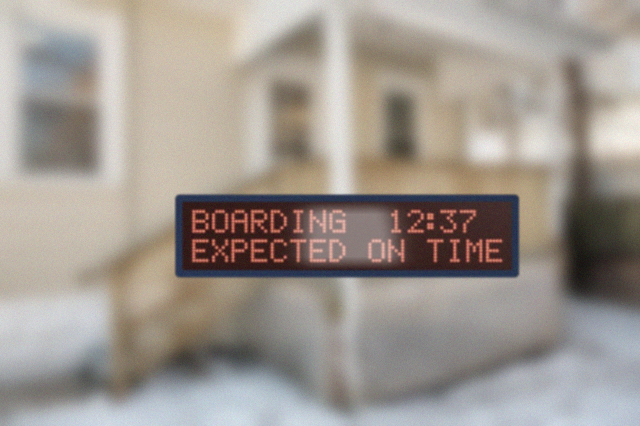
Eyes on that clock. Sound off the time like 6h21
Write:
12h37
